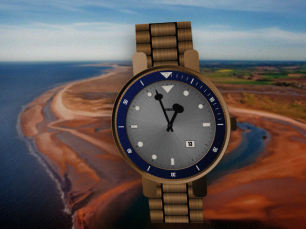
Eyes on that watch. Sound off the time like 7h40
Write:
12h57
